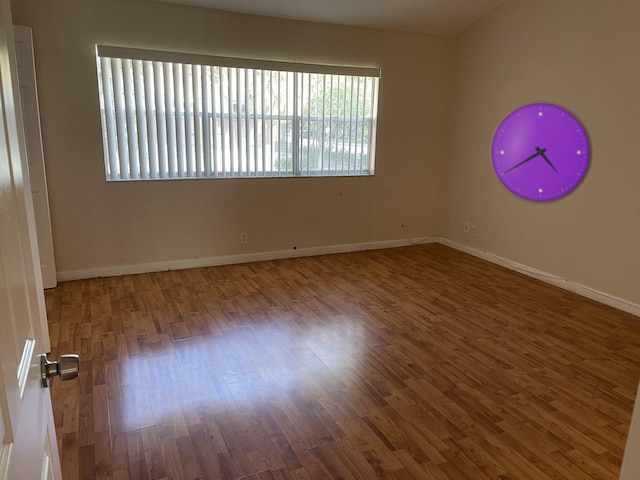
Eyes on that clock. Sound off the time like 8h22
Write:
4h40
